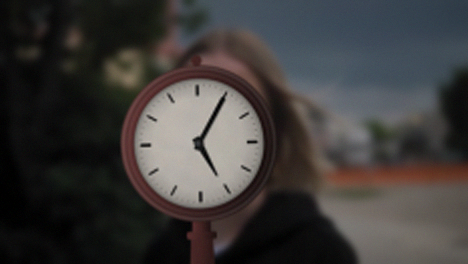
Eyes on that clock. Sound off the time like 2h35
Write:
5h05
